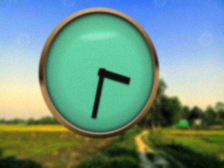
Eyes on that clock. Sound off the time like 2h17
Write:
3h32
